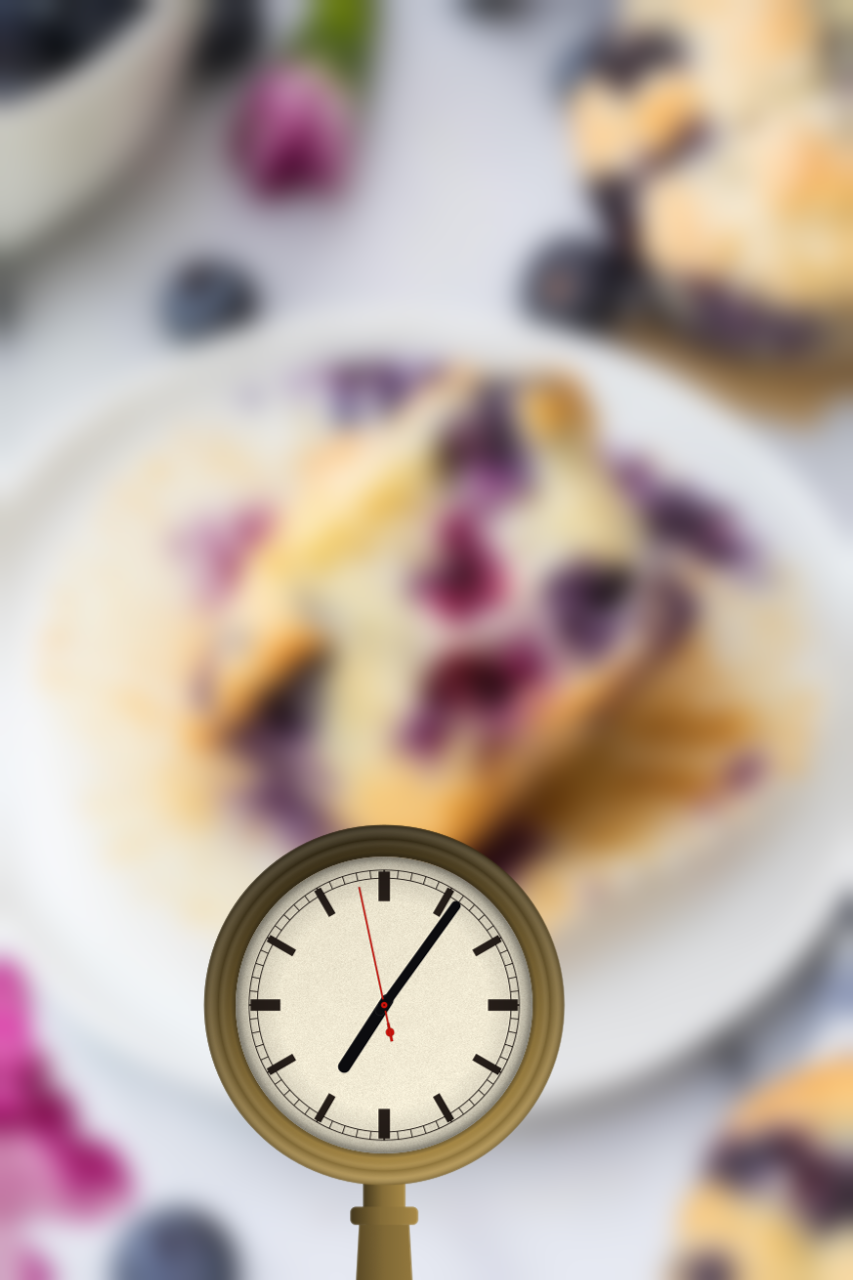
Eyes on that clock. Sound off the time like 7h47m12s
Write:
7h05m58s
